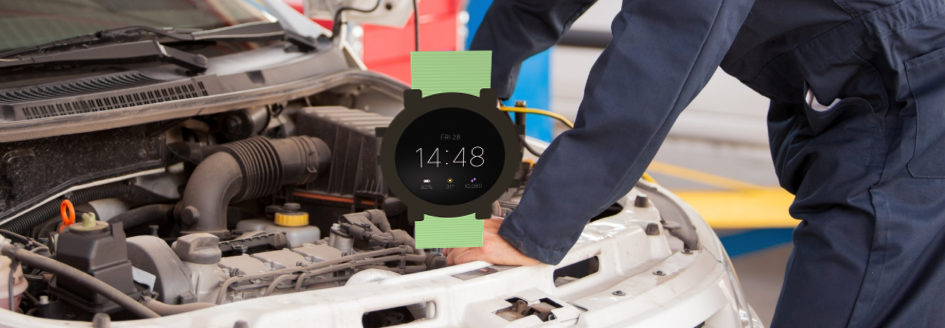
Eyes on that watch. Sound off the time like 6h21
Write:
14h48
